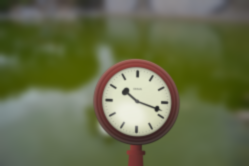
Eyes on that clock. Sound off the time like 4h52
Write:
10h18
